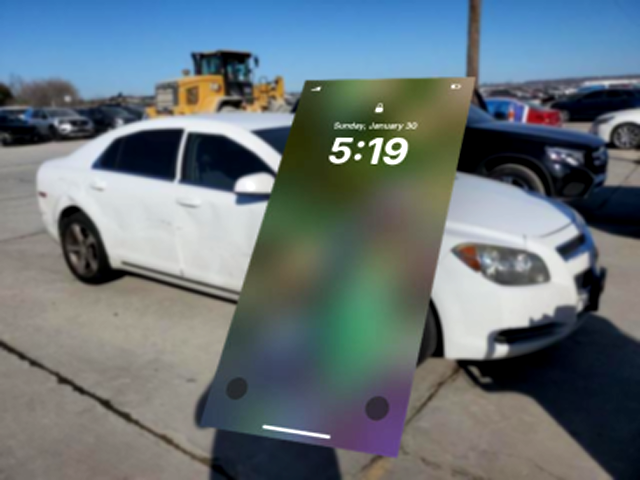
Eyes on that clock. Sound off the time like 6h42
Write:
5h19
